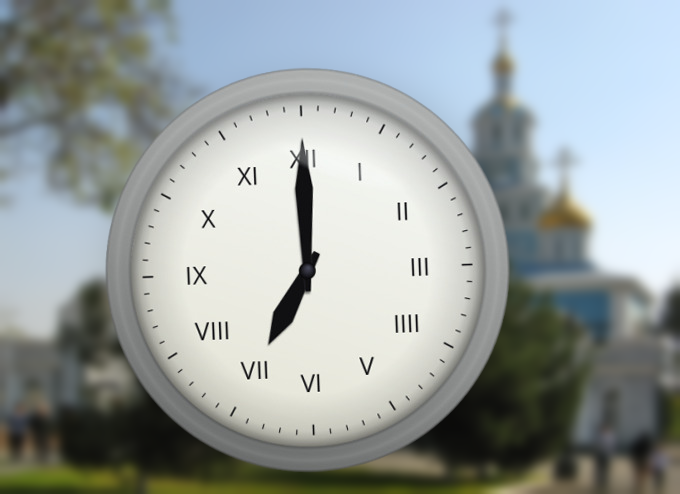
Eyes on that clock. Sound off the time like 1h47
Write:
7h00
